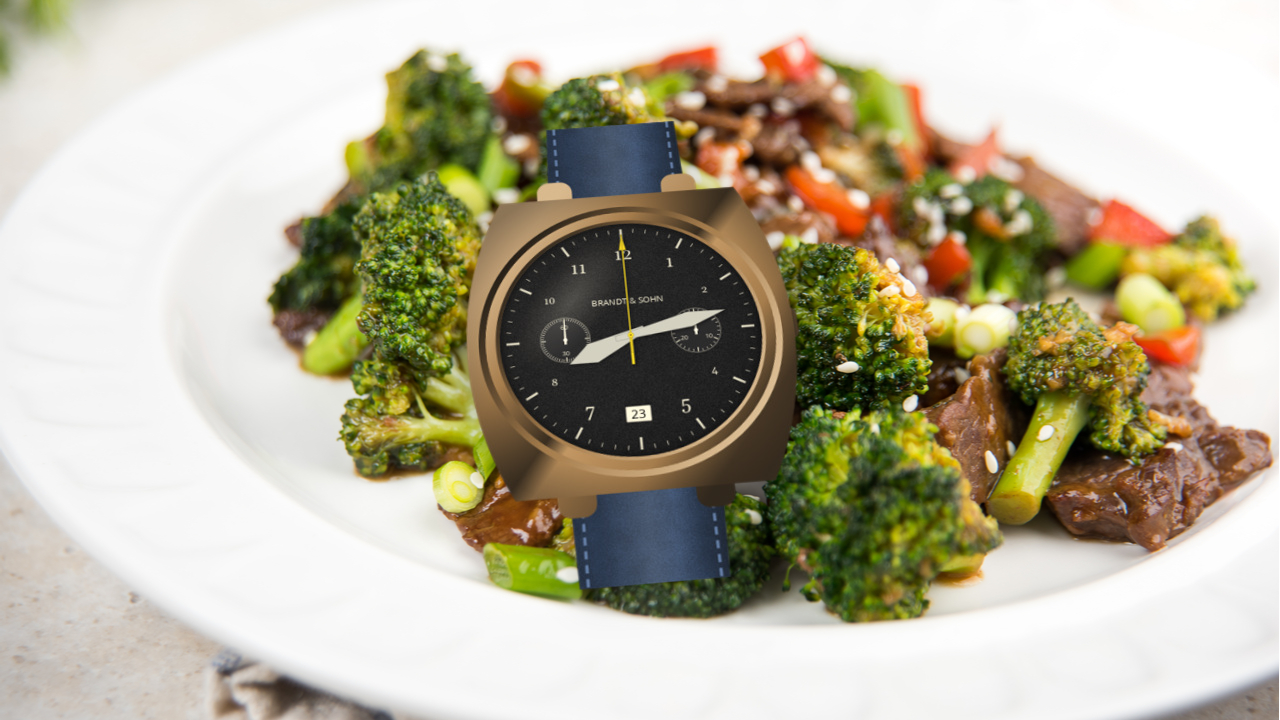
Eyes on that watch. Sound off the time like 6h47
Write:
8h13
